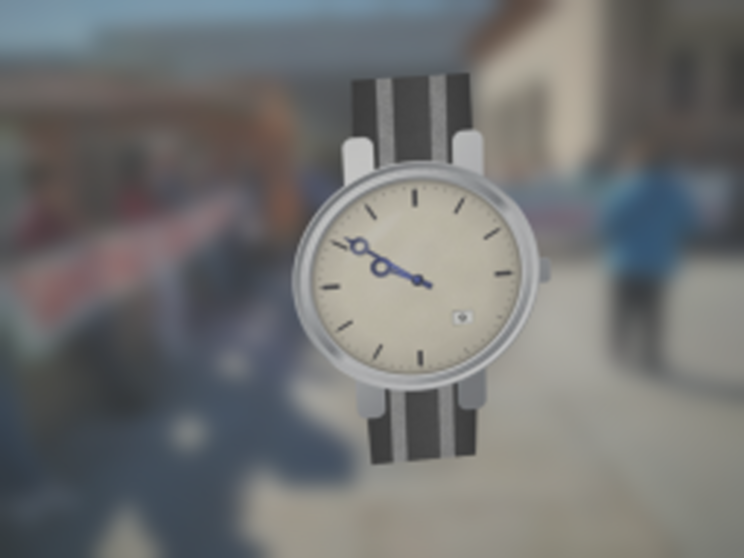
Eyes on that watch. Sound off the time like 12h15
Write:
9h51
